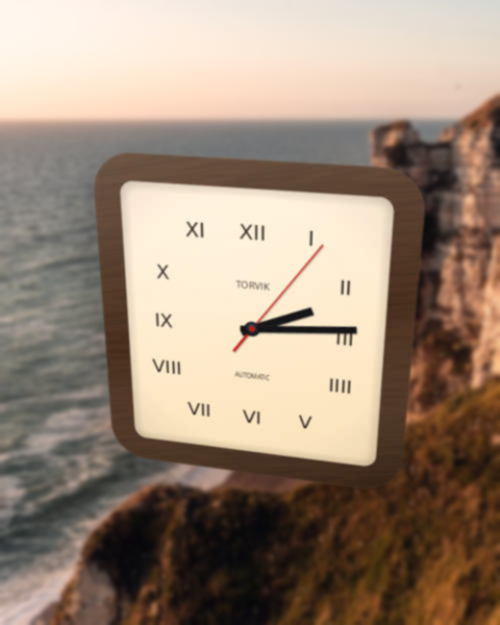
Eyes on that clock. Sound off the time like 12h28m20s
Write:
2h14m06s
